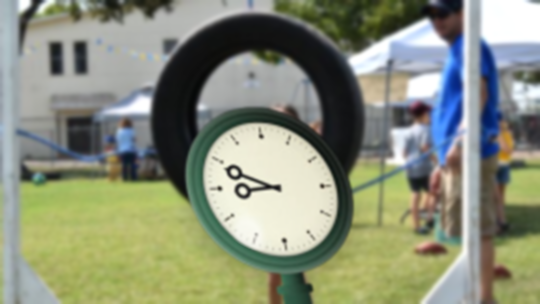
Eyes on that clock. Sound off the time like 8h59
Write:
8h49
